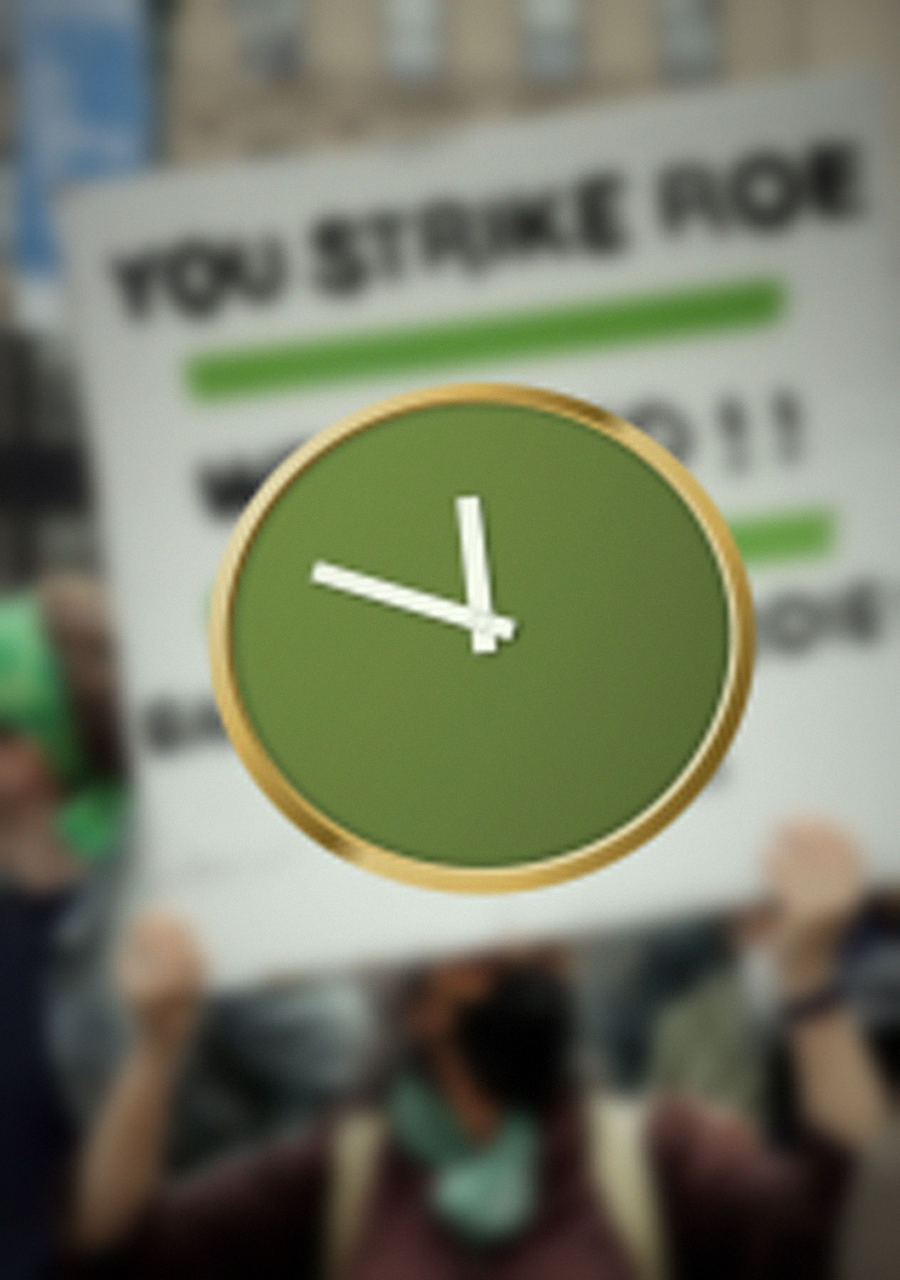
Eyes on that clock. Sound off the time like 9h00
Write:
11h48
